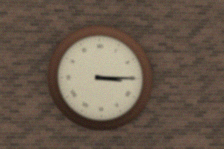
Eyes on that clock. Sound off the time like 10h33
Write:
3h15
